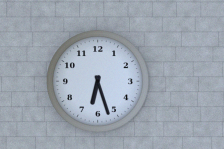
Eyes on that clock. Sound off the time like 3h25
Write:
6h27
